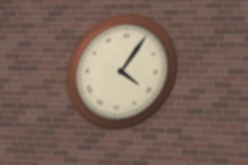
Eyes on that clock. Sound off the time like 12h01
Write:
4h05
